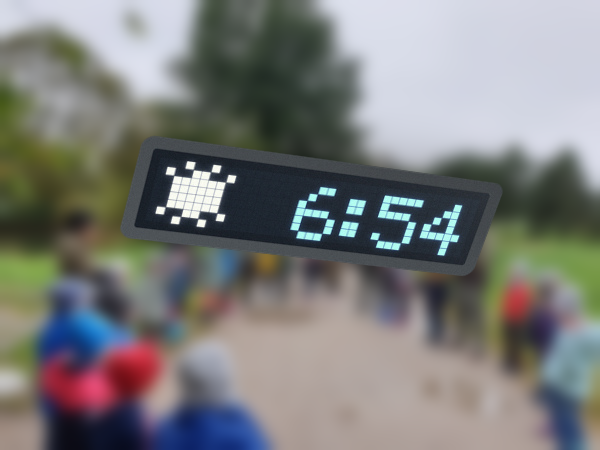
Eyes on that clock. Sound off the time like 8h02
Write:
6h54
